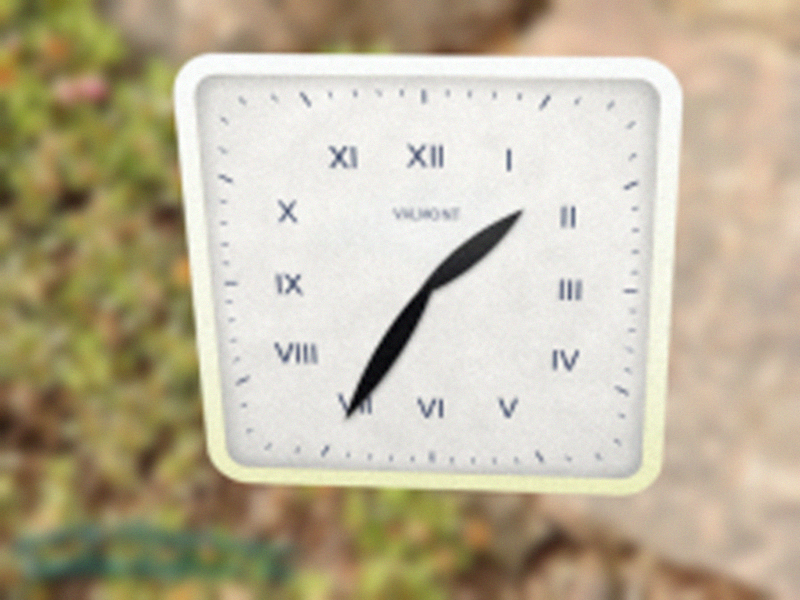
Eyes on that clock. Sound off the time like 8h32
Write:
1h35
